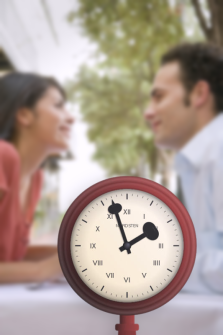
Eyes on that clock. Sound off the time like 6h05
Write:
1h57
